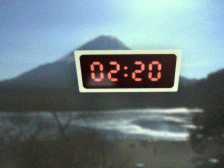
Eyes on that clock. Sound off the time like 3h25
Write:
2h20
